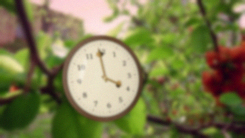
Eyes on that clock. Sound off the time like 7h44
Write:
3h59
